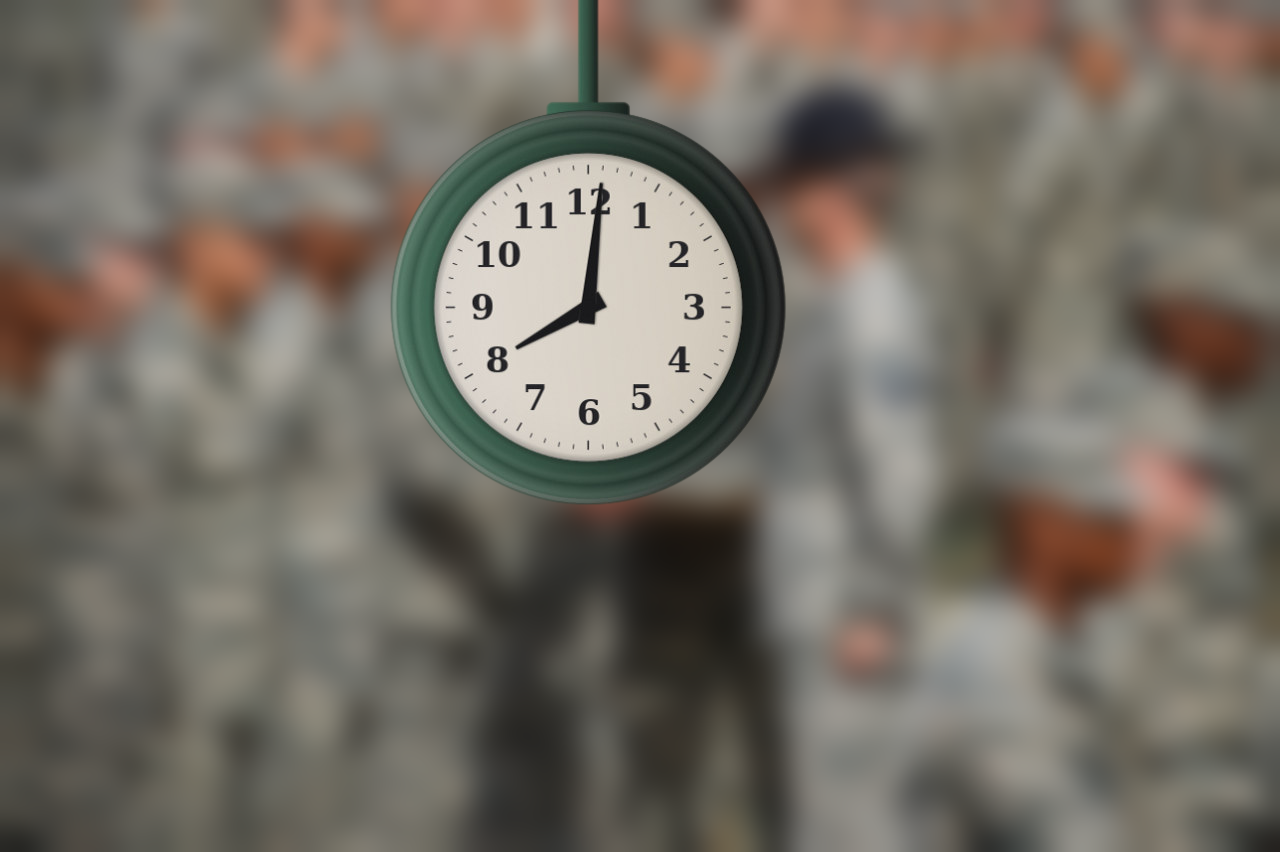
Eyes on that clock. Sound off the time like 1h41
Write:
8h01
